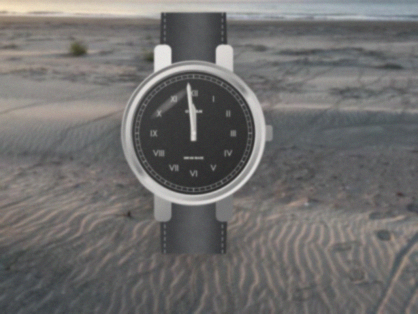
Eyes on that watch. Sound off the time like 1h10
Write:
11h59
